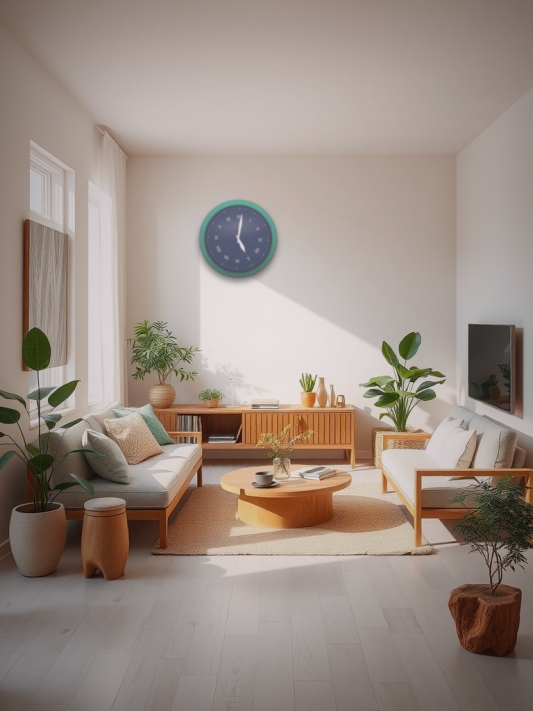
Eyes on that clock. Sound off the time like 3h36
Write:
5h01
